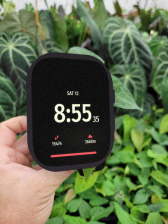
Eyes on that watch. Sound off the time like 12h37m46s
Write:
8h55m35s
